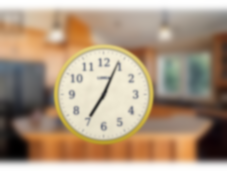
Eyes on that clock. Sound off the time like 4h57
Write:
7h04
